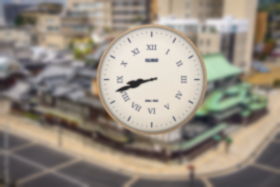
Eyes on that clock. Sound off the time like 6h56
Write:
8h42
